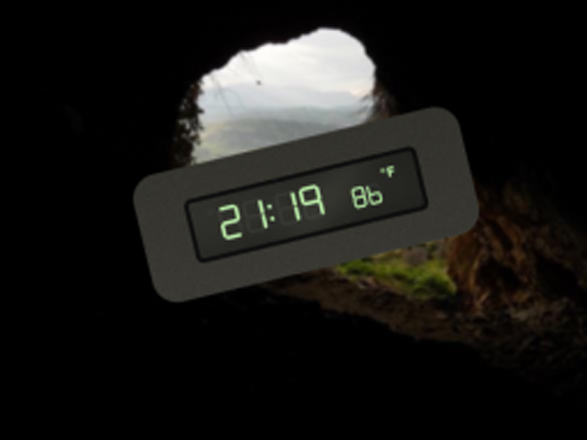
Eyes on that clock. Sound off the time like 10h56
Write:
21h19
